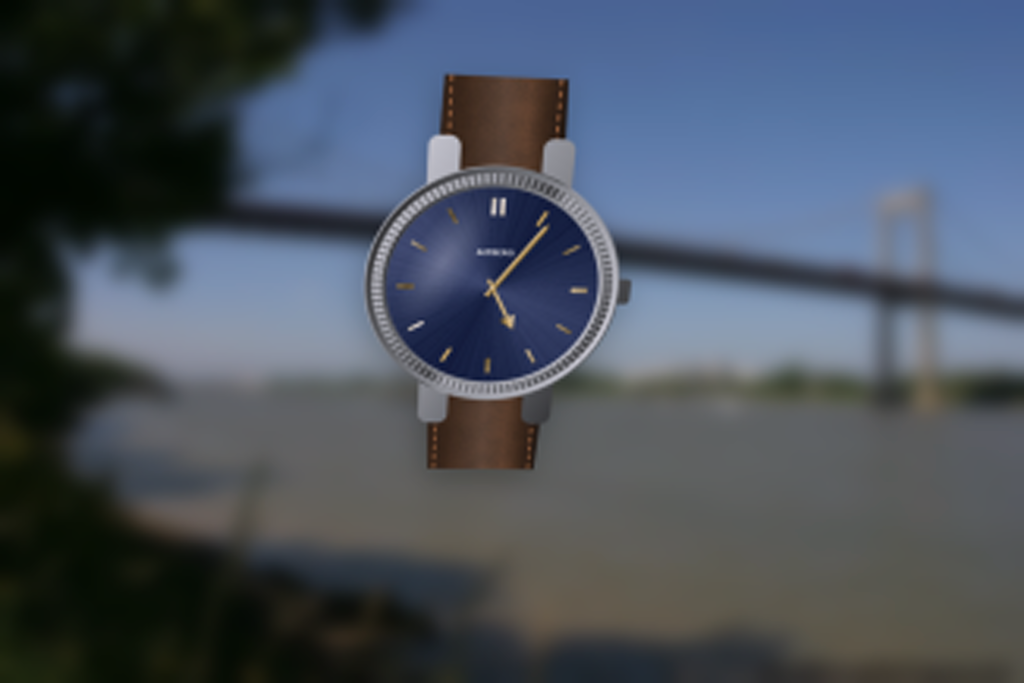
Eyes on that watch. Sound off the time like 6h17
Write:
5h06
